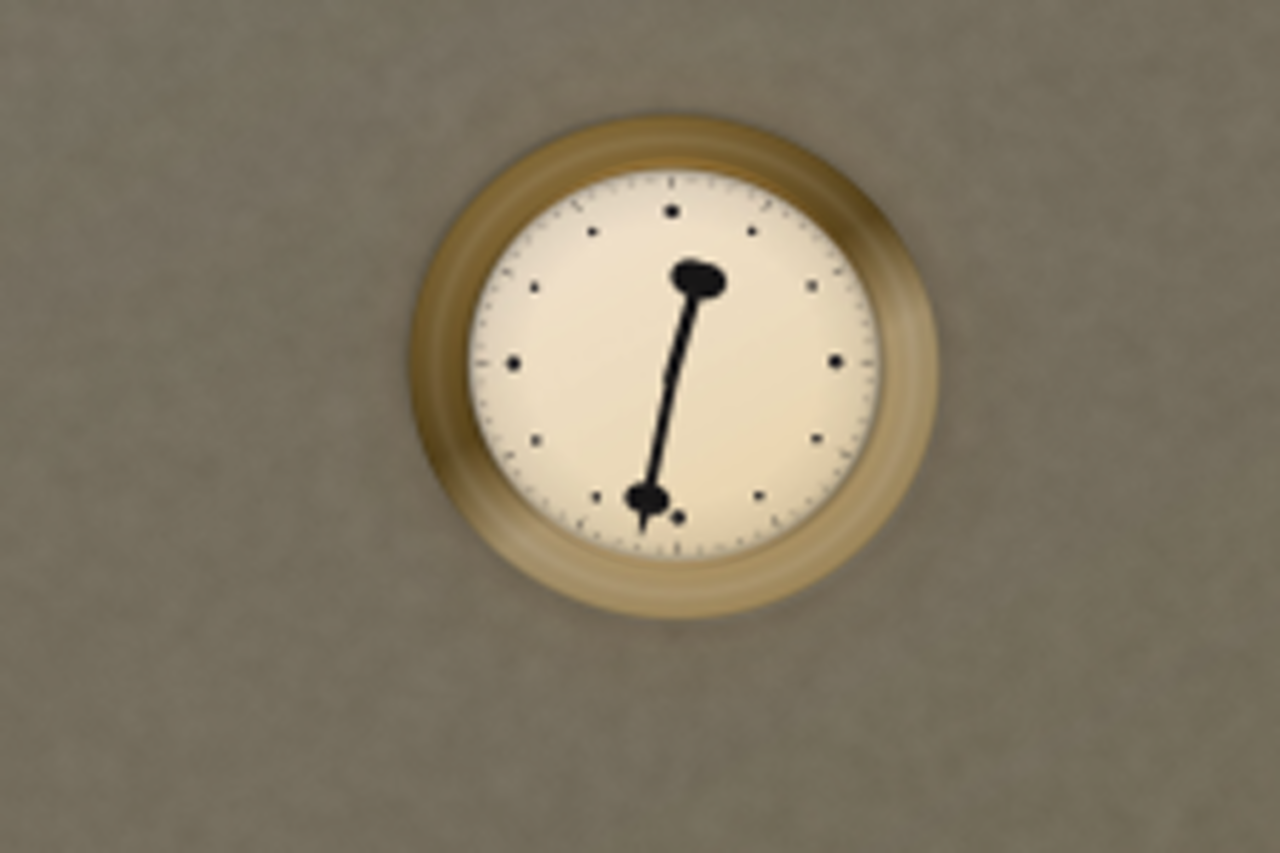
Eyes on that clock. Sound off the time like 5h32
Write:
12h32
